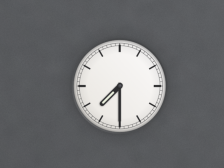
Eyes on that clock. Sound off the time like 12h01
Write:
7h30
